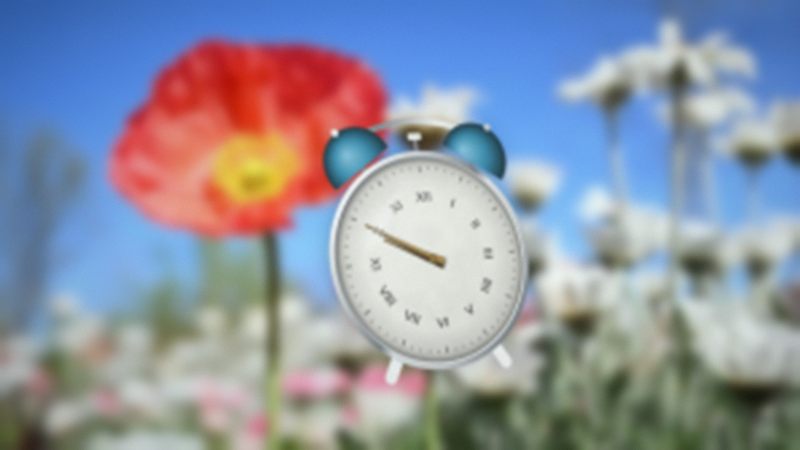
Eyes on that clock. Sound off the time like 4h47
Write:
9h50
